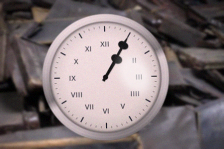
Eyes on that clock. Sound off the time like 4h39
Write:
1h05
